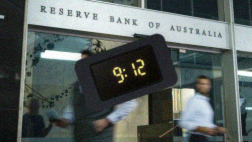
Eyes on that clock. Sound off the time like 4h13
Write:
9h12
